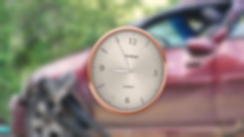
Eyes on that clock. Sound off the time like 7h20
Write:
8h55
